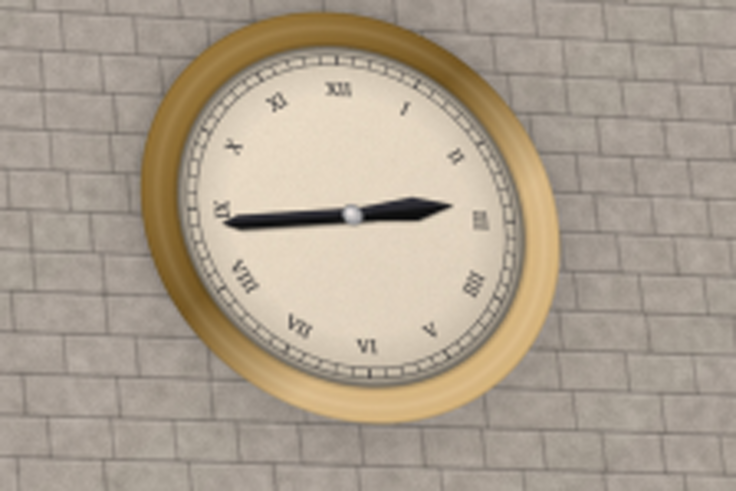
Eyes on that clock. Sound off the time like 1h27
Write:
2h44
